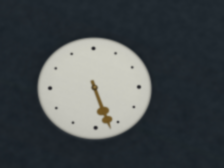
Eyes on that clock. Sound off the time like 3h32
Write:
5h27
